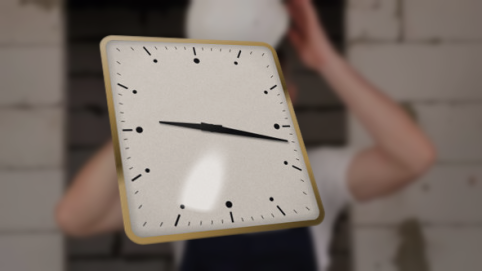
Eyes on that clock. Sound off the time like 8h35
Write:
9h17
